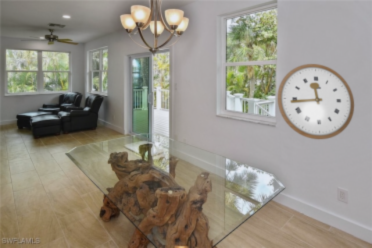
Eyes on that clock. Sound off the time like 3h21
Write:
11h44
